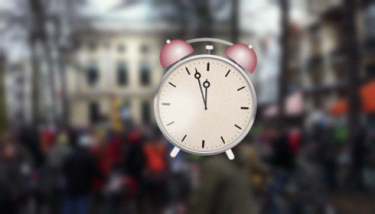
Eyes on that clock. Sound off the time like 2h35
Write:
11h57
